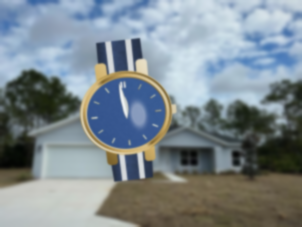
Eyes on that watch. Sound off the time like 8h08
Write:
11h59
